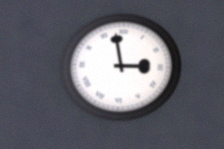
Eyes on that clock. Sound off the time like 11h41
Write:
2h58
